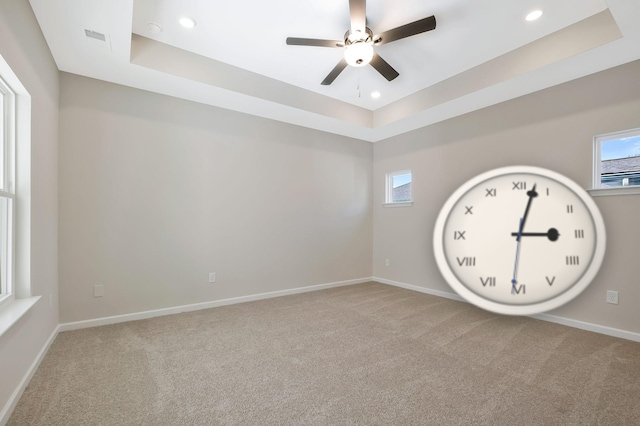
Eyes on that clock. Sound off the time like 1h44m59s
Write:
3h02m31s
